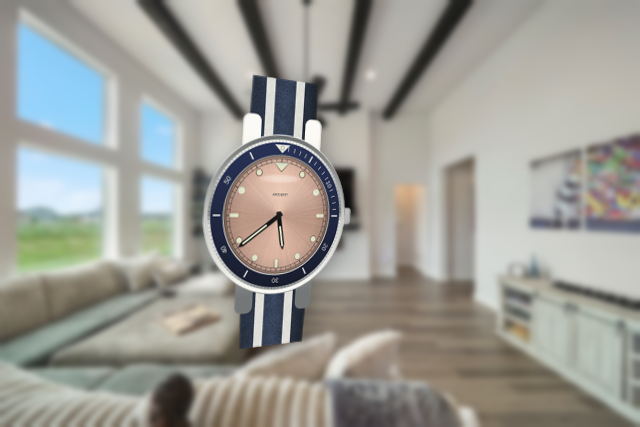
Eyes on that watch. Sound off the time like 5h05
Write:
5h39
